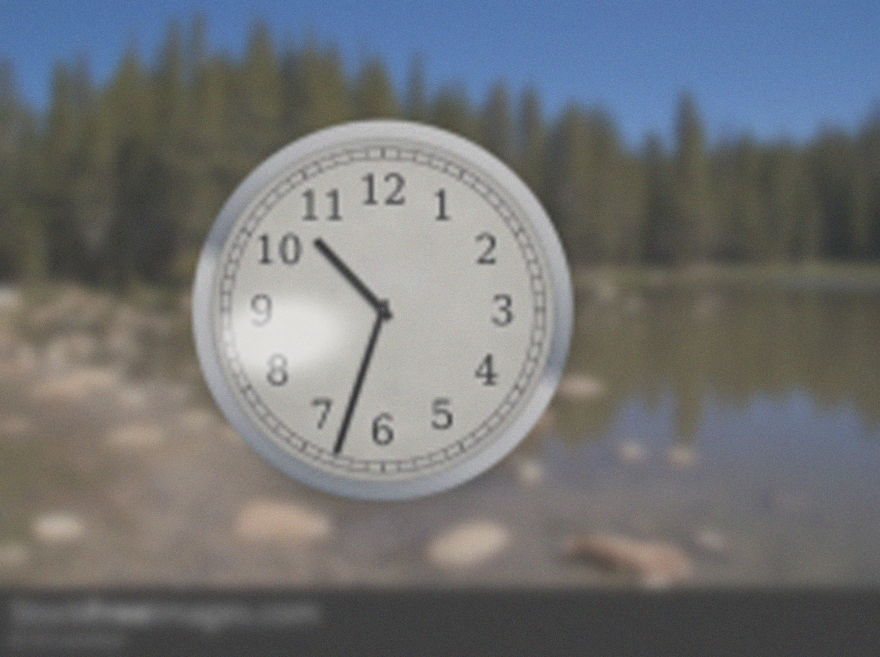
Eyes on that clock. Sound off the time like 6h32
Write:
10h33
